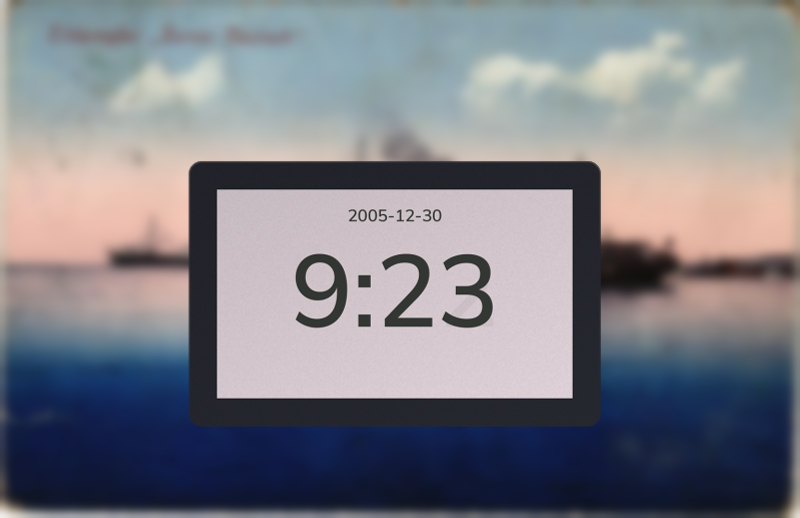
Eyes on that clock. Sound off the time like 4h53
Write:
9h23
